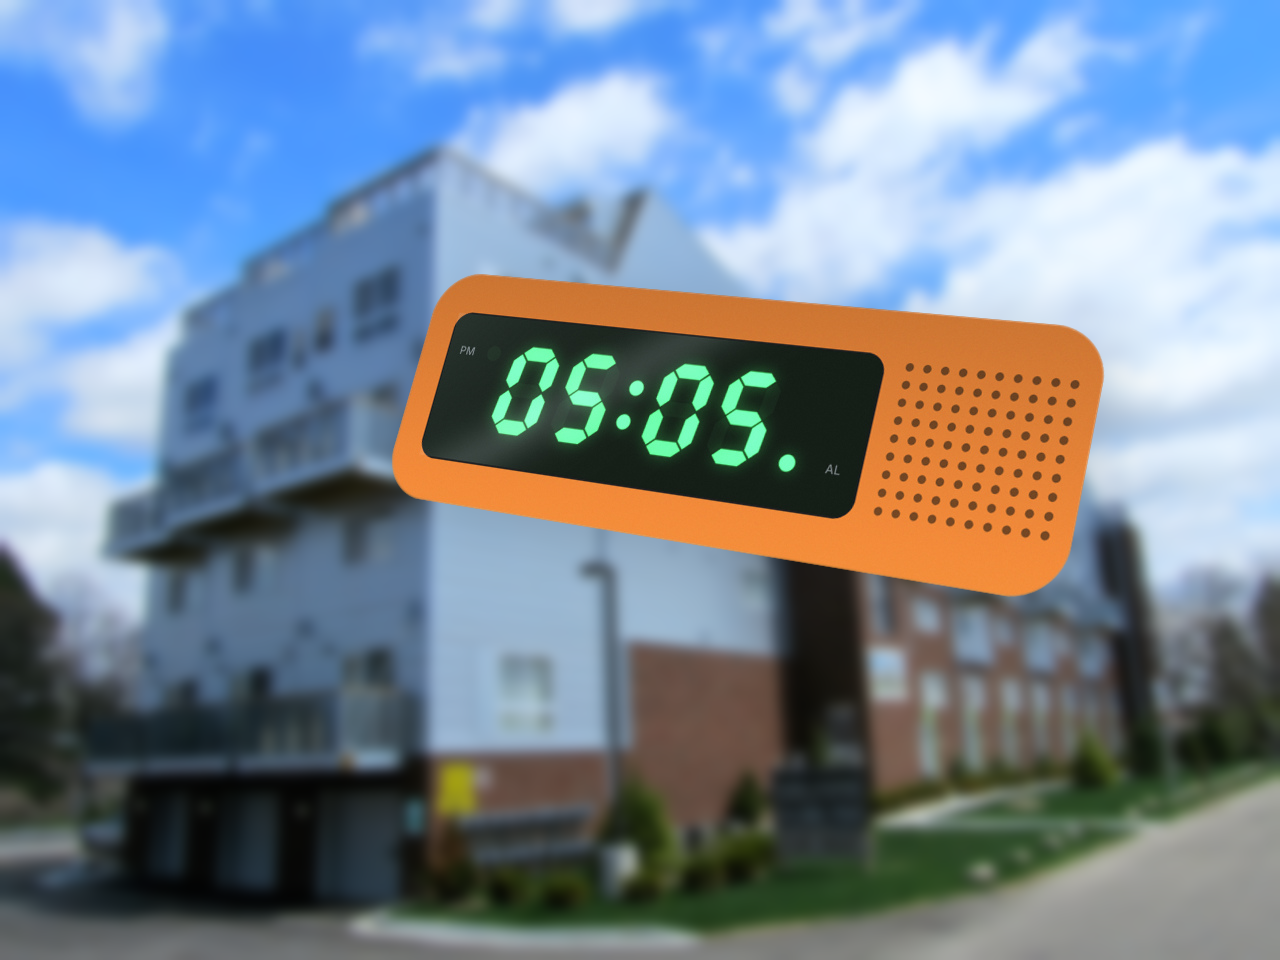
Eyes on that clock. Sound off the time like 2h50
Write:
5h05
